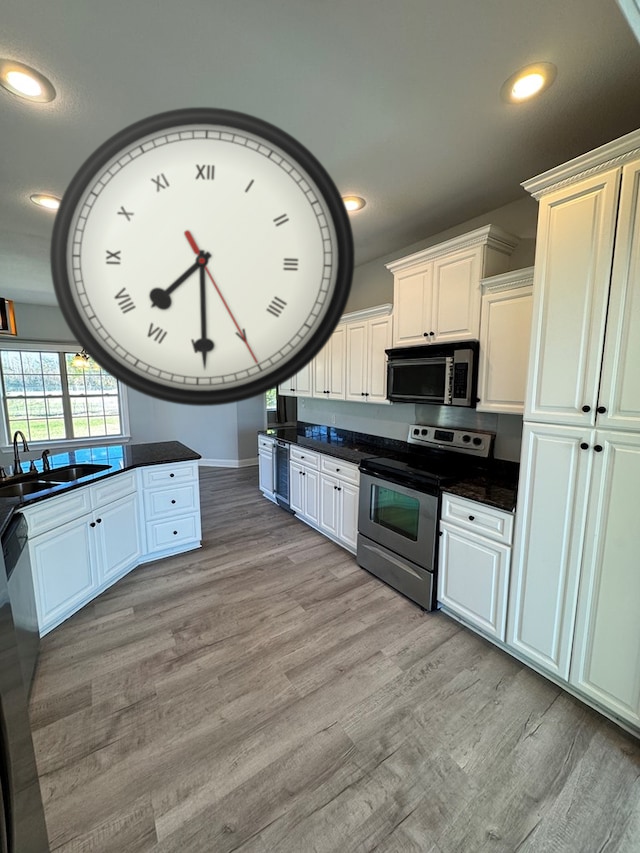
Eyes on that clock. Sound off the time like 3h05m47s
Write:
7h29m25s
